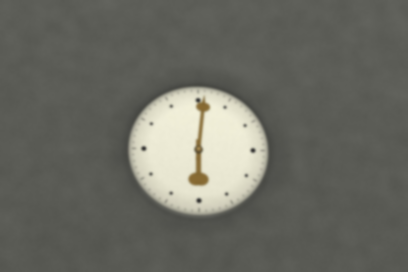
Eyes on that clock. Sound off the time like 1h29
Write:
6h01
